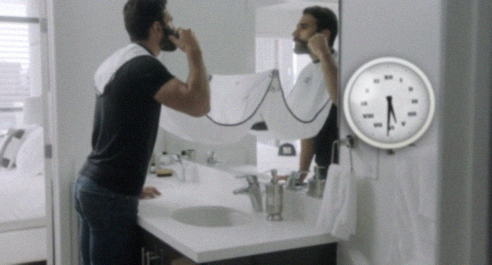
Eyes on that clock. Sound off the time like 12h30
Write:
5h31
